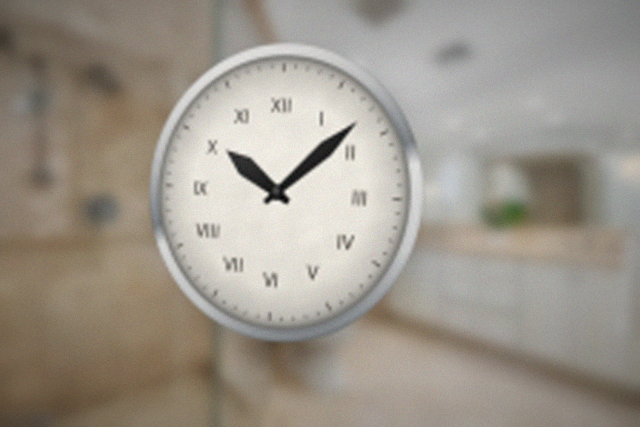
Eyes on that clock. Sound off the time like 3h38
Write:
10h08
